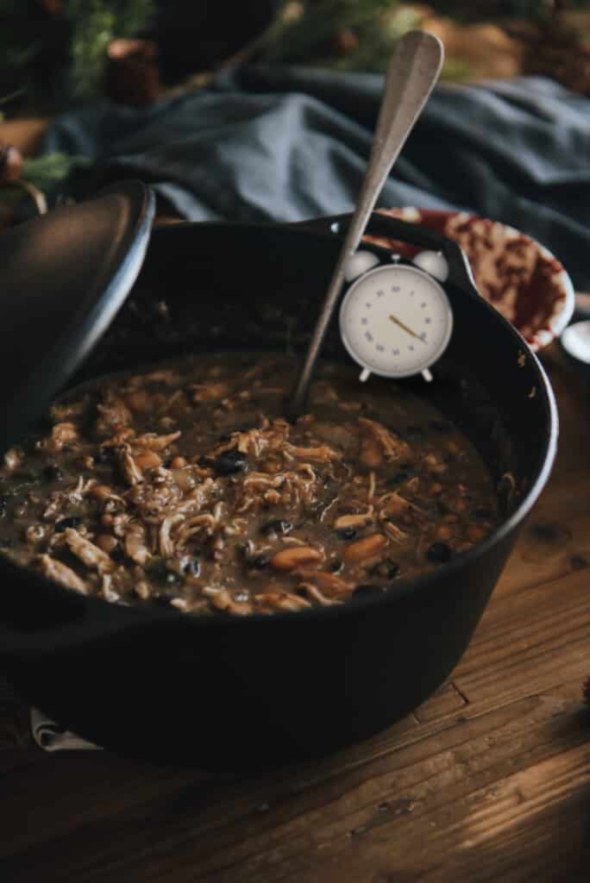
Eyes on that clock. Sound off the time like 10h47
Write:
4h21
